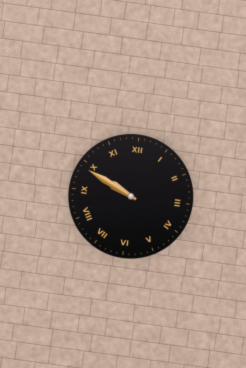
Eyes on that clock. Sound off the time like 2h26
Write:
9h49
